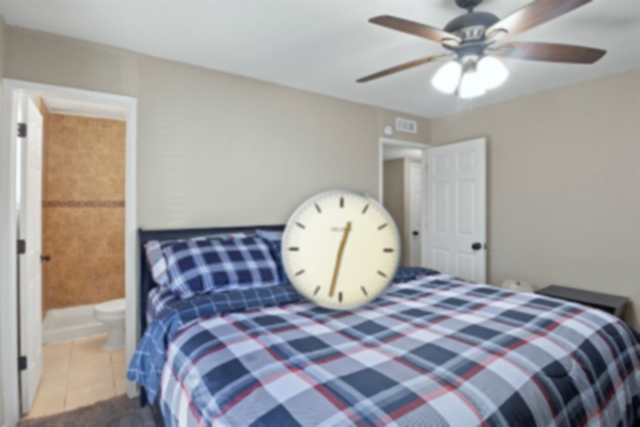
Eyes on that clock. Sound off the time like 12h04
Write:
12h32
